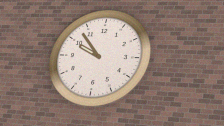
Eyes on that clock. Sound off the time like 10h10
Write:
9h53
